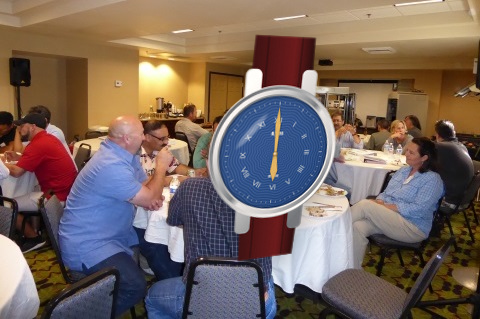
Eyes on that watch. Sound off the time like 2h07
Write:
6h00
